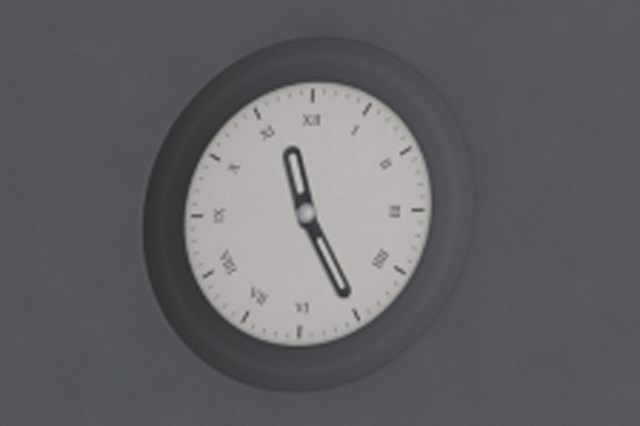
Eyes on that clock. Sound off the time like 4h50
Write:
11h25
